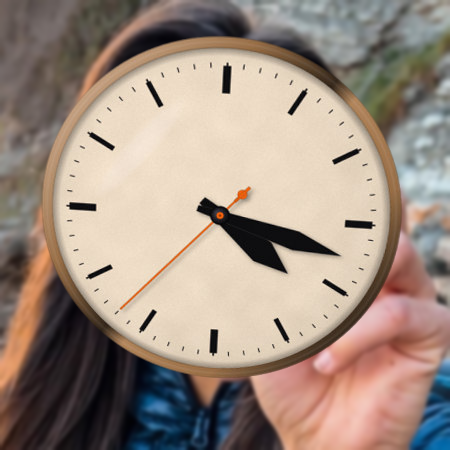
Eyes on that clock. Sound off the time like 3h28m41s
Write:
4h17m37s
